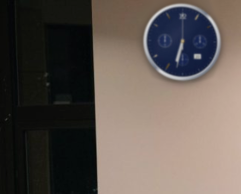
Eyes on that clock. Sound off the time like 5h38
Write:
6h32
